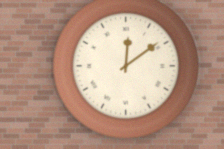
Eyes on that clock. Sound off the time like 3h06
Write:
12h09
